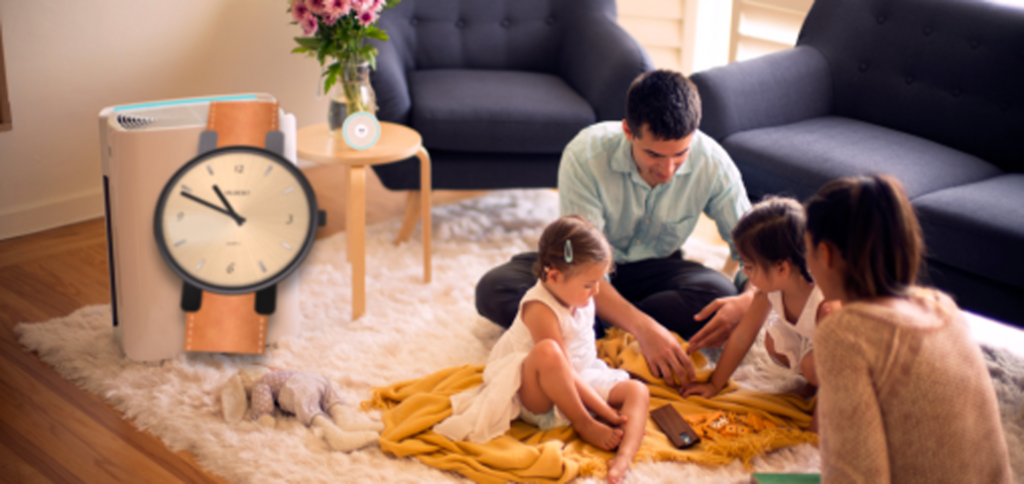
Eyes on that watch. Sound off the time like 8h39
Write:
10h49
